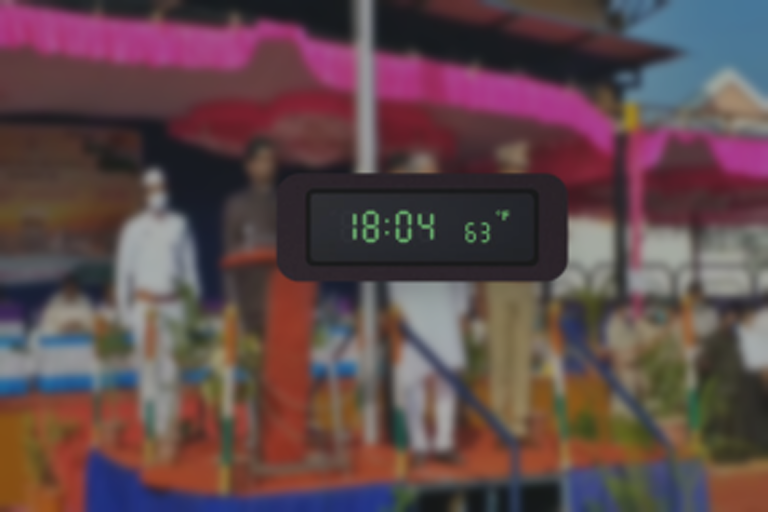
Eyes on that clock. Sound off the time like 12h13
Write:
18h04
